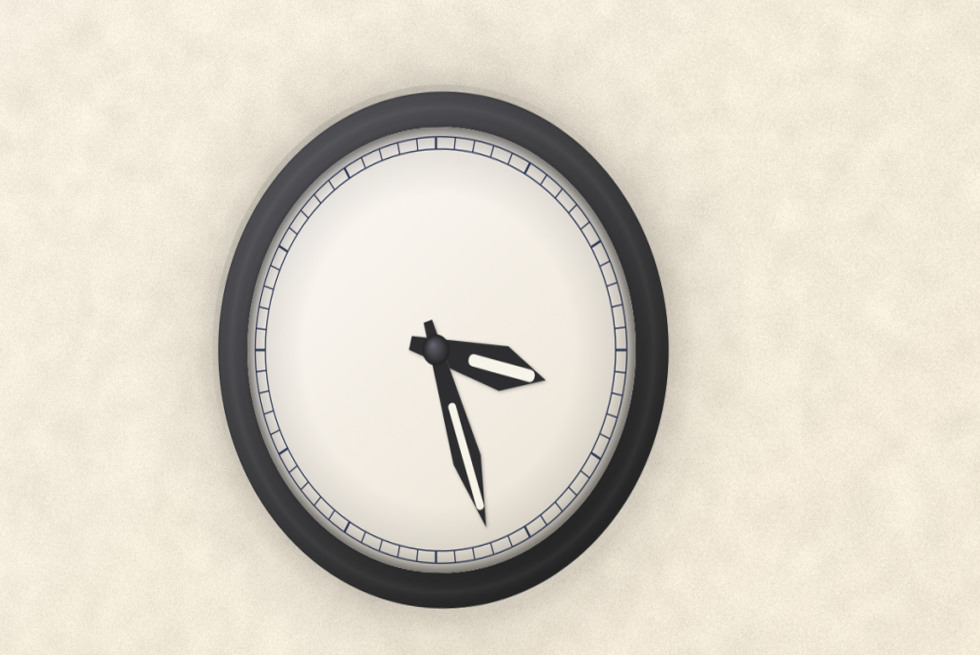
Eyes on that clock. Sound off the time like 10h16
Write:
3h27
